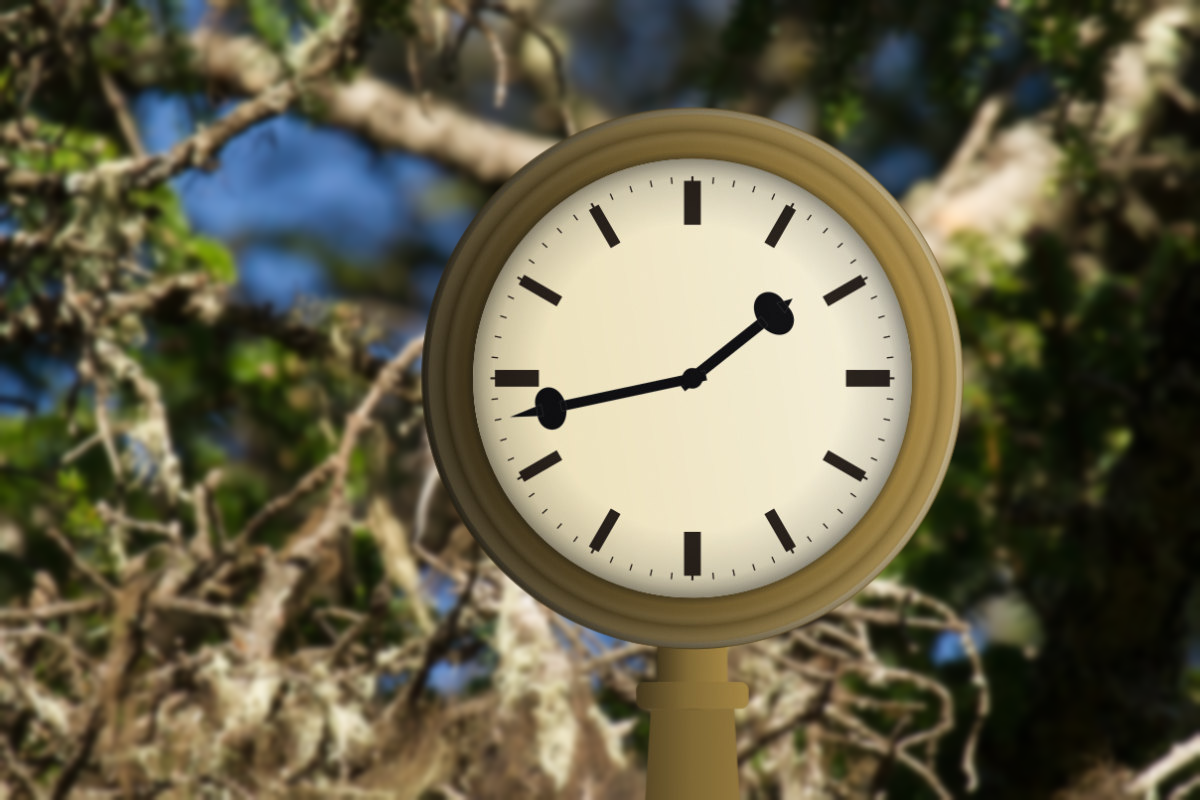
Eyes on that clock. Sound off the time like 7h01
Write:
1h43
